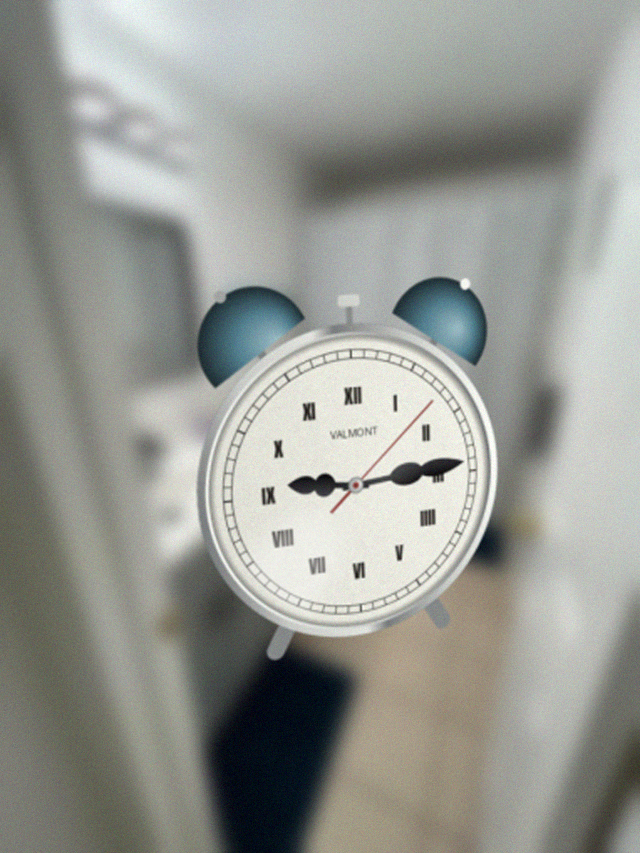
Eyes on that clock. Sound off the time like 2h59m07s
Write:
9h14m08s
